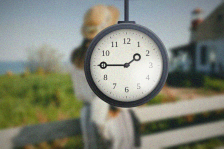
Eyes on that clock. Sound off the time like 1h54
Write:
1h45
